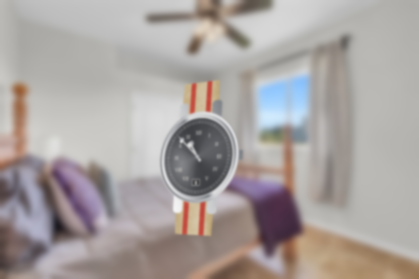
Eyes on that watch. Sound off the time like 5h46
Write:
10h52
